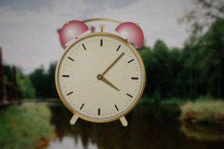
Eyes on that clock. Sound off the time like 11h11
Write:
4h07
